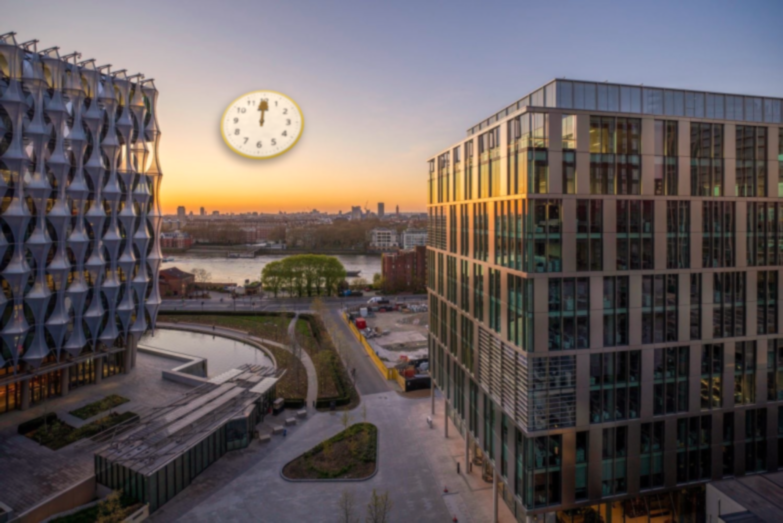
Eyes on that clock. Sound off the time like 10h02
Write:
12h00
